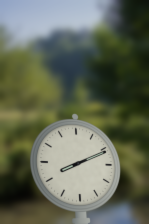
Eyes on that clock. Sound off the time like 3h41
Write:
8h11
